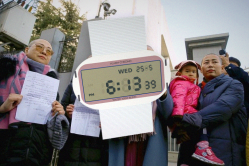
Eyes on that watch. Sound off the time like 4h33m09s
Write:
6h13m39s
